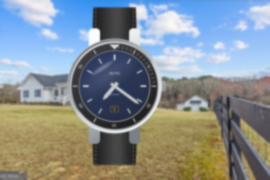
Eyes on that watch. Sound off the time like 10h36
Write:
7h21
